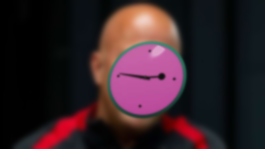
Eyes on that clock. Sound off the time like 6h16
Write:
2h46
